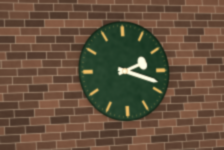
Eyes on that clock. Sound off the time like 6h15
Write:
2h18
